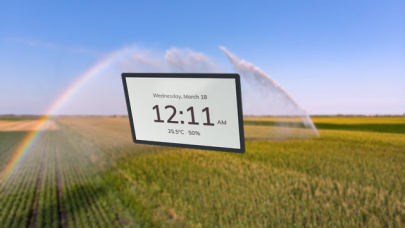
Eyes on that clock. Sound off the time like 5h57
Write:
12h11
